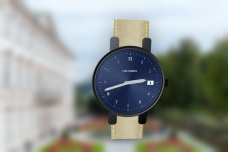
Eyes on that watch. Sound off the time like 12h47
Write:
2h42
